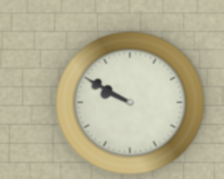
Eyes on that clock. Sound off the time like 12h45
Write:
9h50
